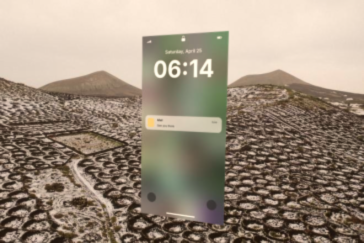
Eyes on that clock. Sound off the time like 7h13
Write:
6h14
